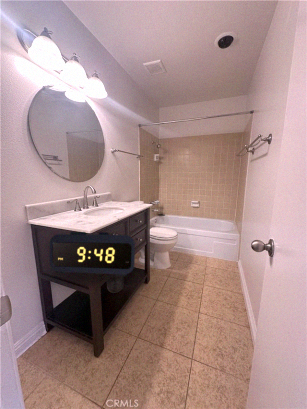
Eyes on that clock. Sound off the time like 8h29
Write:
9h48
